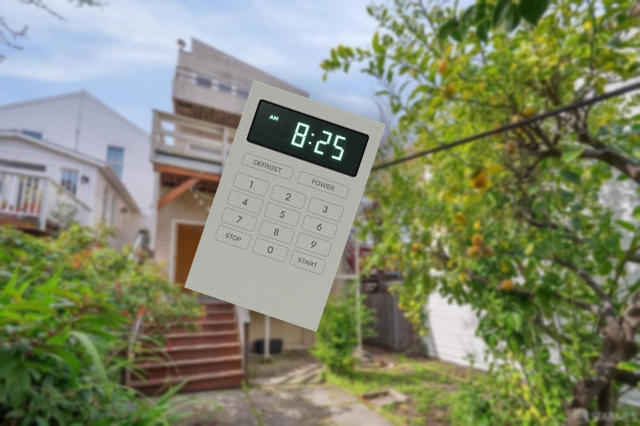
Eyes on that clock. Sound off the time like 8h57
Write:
8h25
